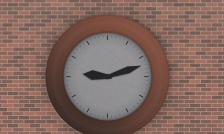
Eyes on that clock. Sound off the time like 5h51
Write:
9h12
